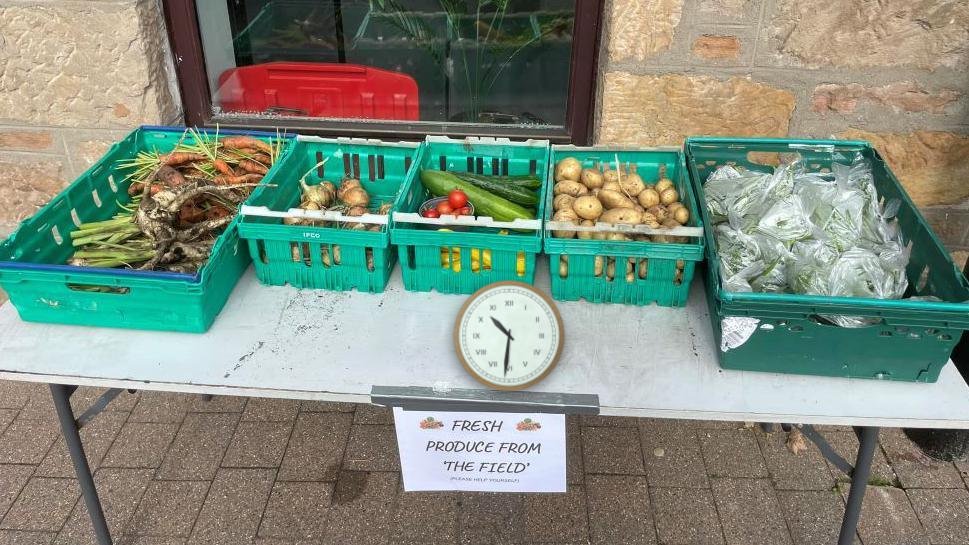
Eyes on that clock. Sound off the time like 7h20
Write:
10h31
